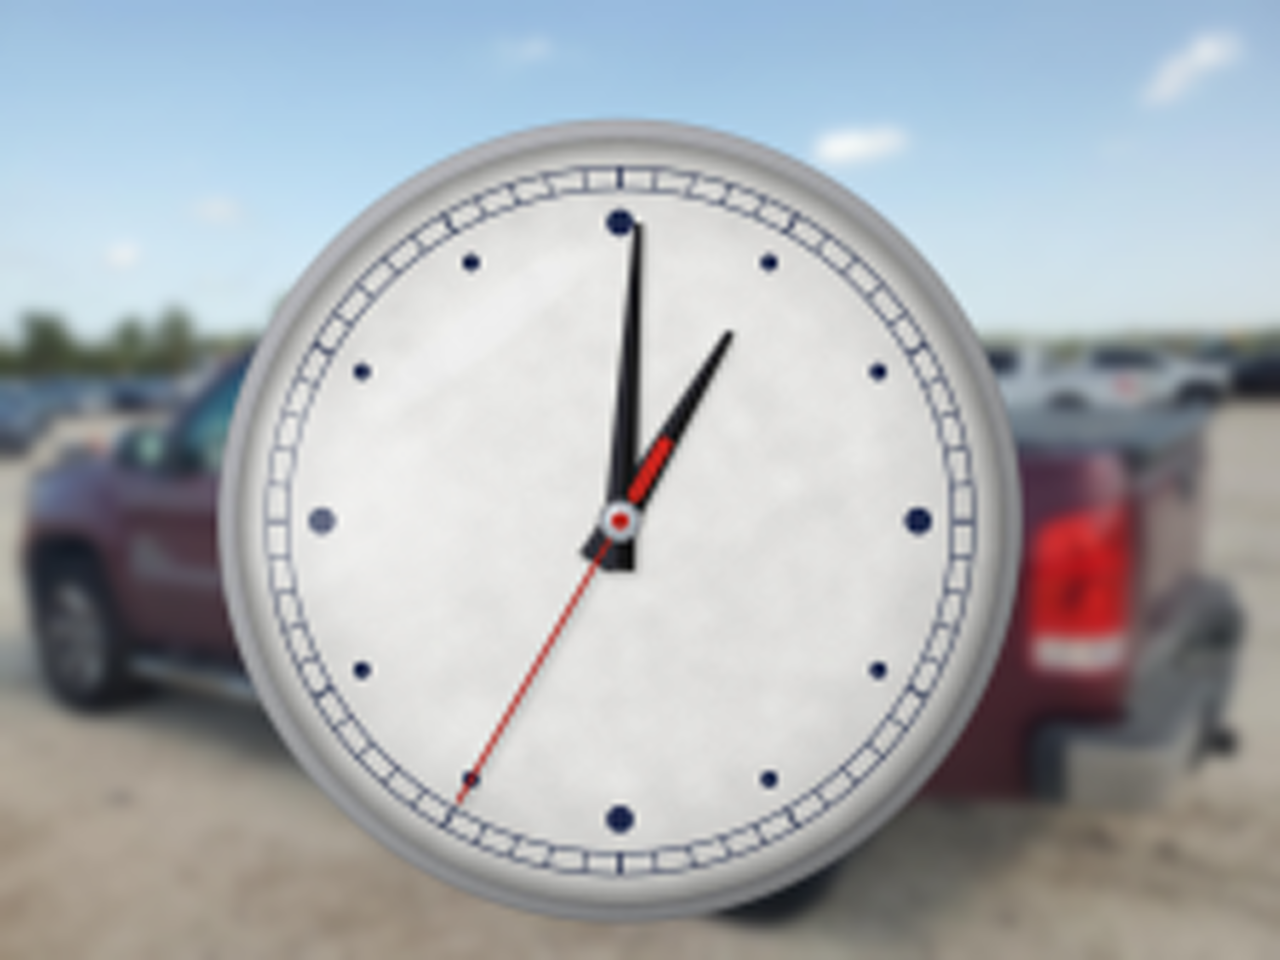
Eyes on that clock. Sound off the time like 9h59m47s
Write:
1h00m35s
